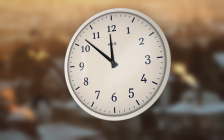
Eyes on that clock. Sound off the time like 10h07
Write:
11h52
